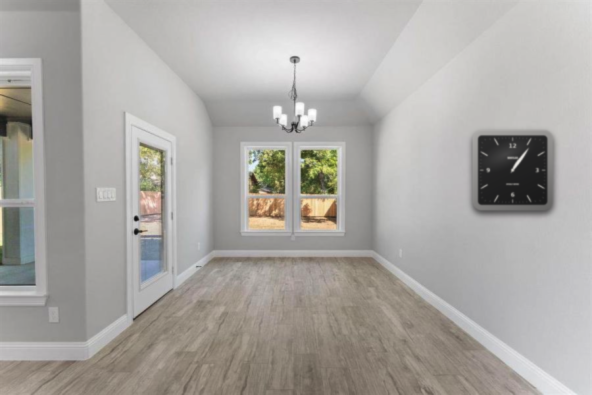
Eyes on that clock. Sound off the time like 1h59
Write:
1h06
